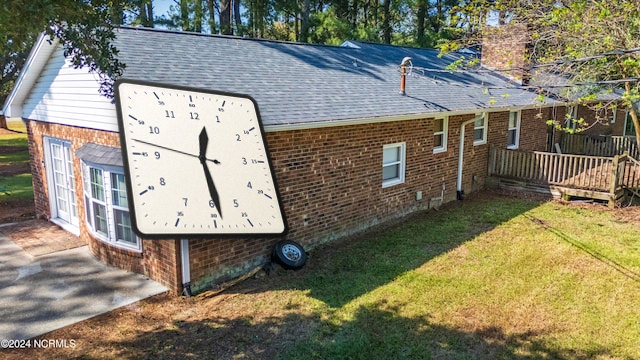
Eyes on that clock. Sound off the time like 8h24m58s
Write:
12h28m47s
